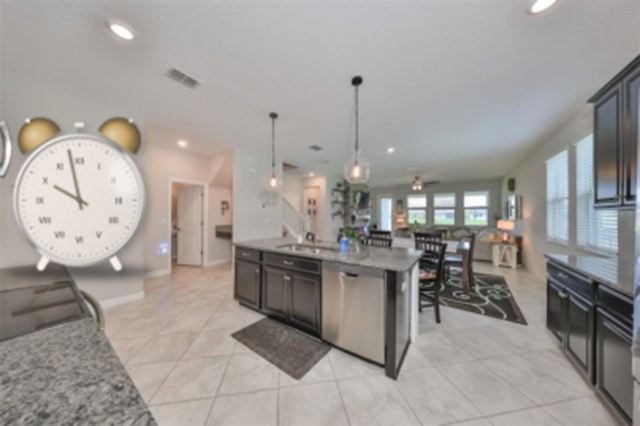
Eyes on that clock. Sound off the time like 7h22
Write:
9h58
